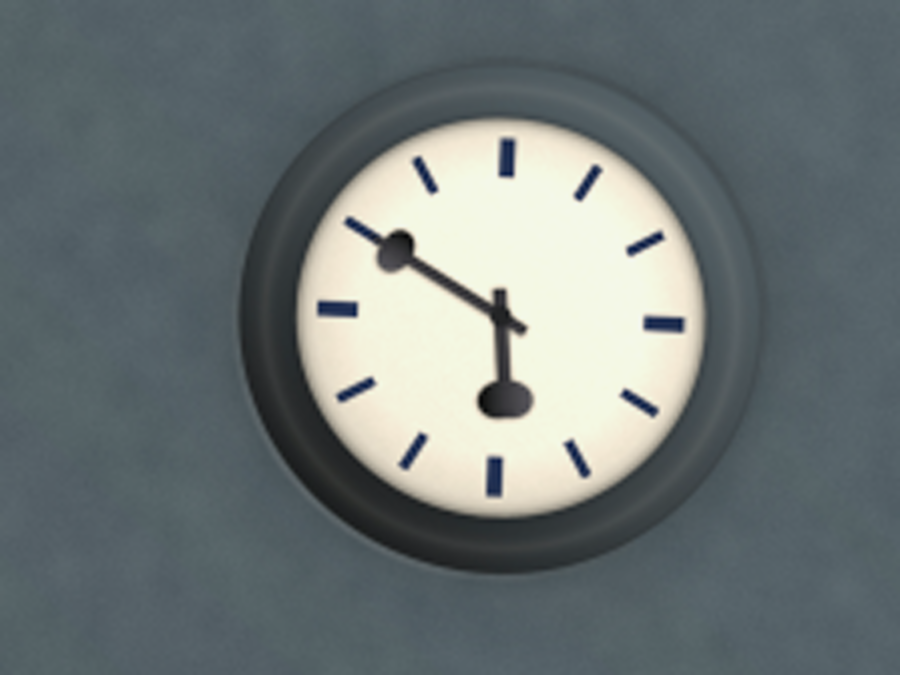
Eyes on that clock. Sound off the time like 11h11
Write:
5h50
